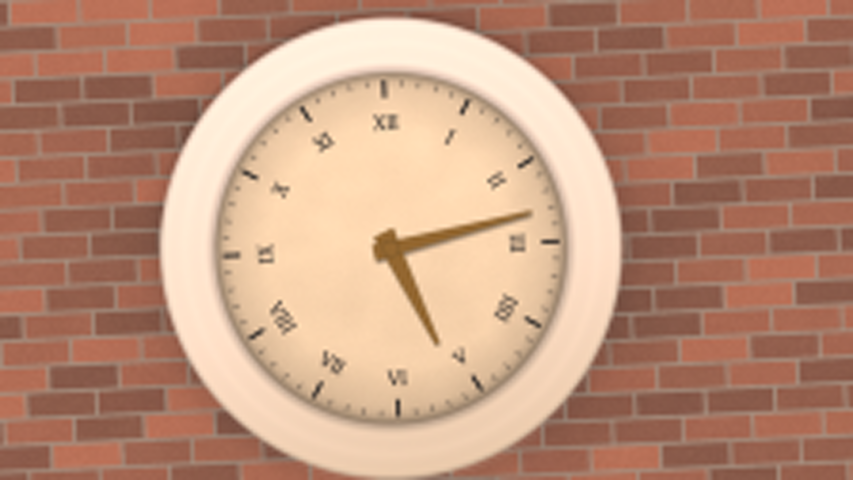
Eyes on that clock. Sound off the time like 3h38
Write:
5h13
